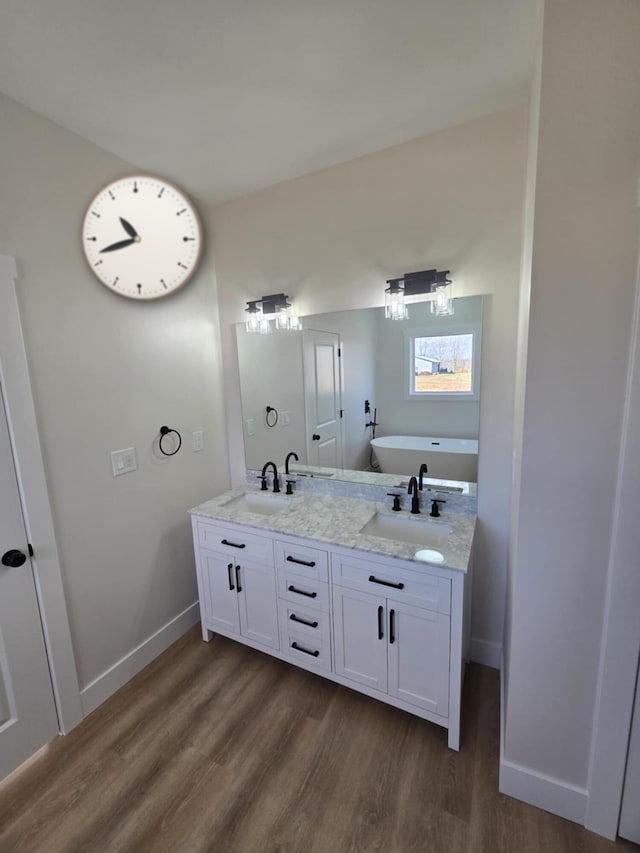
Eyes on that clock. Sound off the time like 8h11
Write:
10h42
